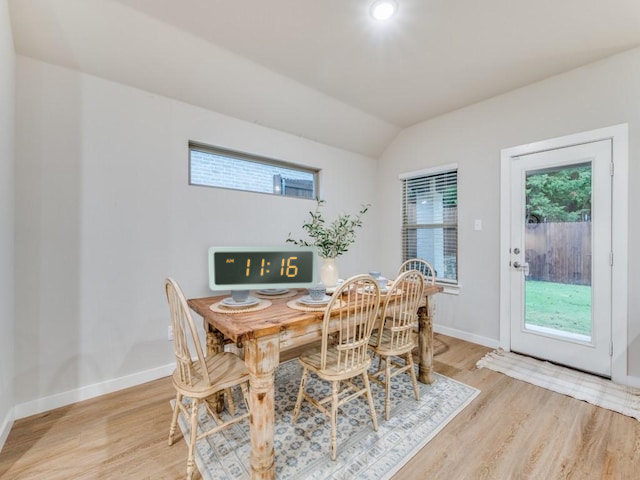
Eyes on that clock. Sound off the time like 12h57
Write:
11h16
